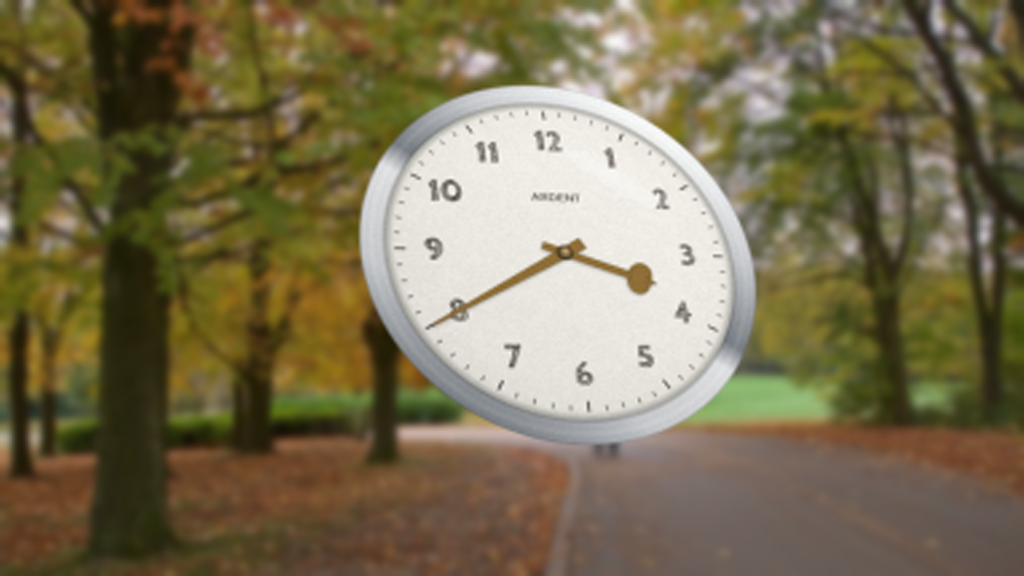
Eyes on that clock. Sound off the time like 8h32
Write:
3h40
